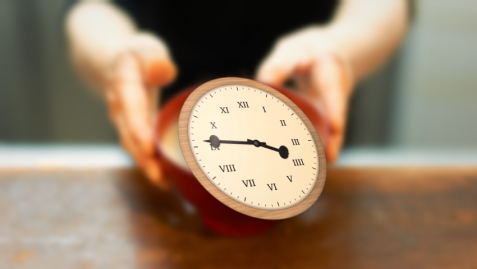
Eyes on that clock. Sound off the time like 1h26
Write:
3h46
